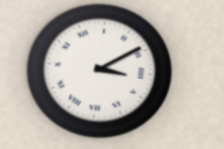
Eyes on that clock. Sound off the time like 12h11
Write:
4h14
